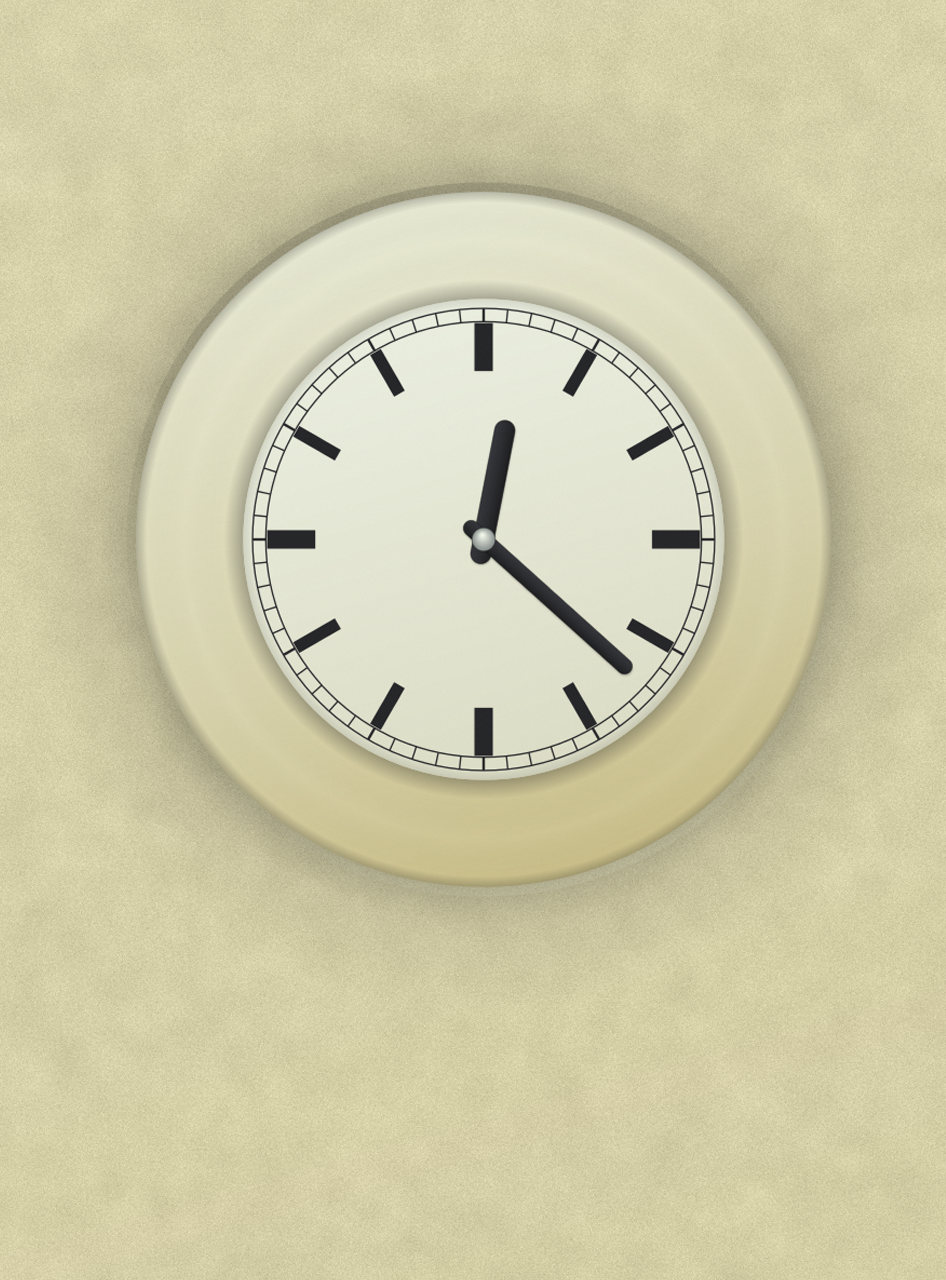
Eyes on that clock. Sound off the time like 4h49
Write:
12h22
